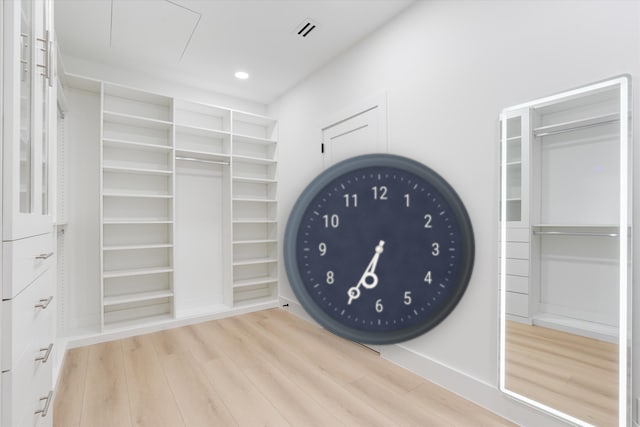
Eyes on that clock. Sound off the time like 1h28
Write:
6h35
